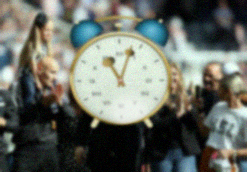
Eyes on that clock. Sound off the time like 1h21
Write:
11h03
